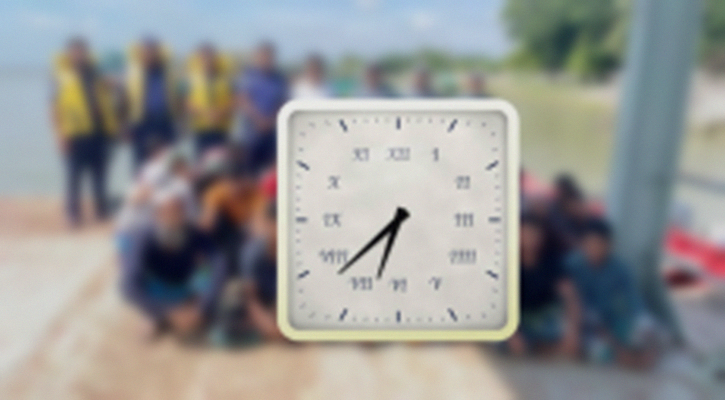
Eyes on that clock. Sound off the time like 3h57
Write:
6h38
